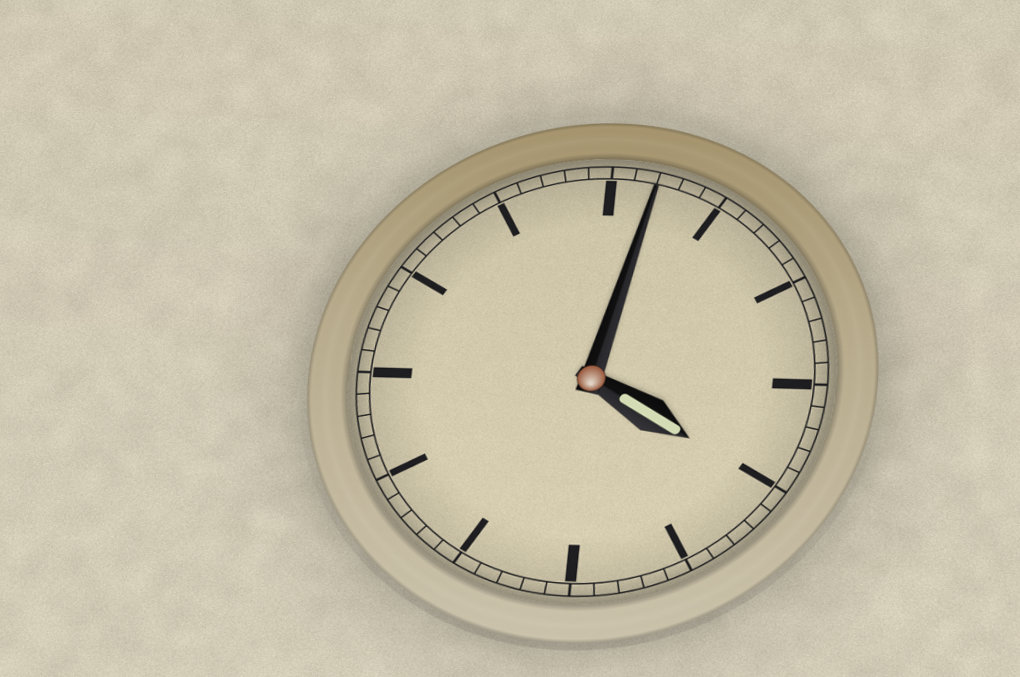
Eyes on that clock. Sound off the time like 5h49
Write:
4h02
